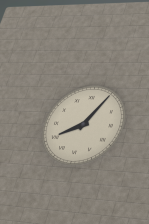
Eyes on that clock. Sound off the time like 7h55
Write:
8h05
